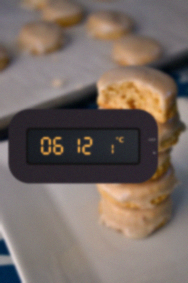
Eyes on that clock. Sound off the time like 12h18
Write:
6h12
